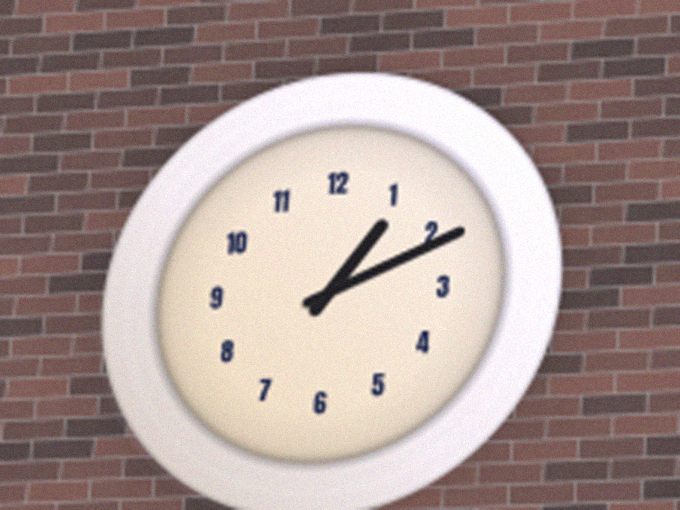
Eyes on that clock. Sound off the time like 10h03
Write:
1h11
